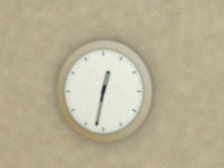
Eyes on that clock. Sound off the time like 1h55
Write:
12h32
